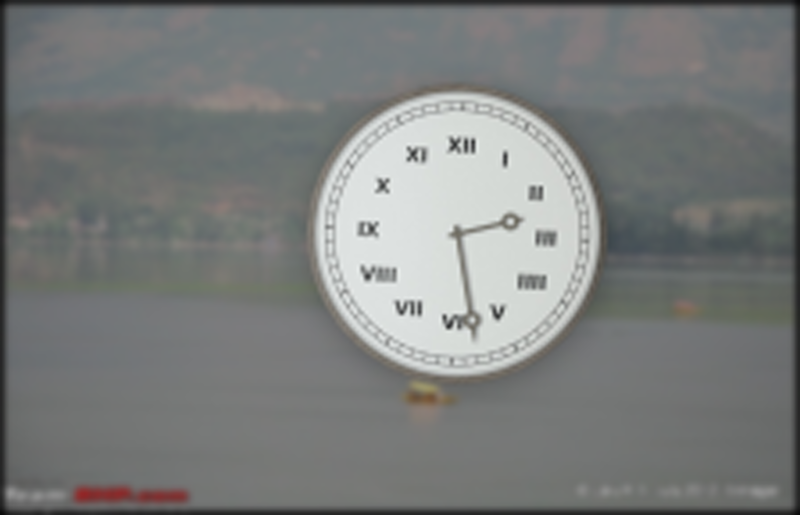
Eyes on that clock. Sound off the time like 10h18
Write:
2h28
